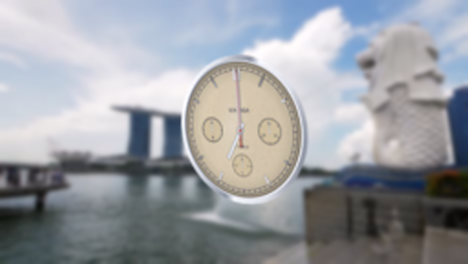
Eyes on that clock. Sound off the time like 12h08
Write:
7h00
